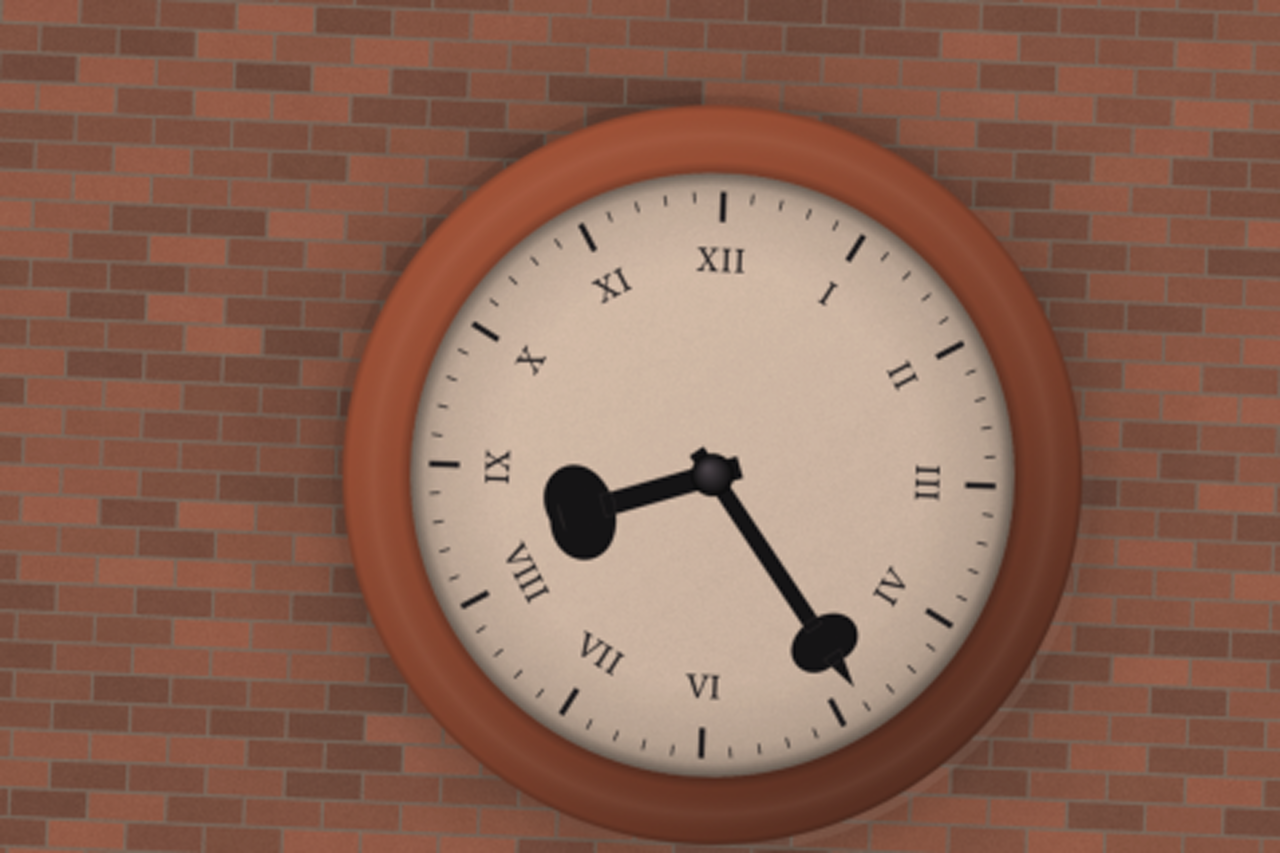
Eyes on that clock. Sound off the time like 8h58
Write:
8h24
